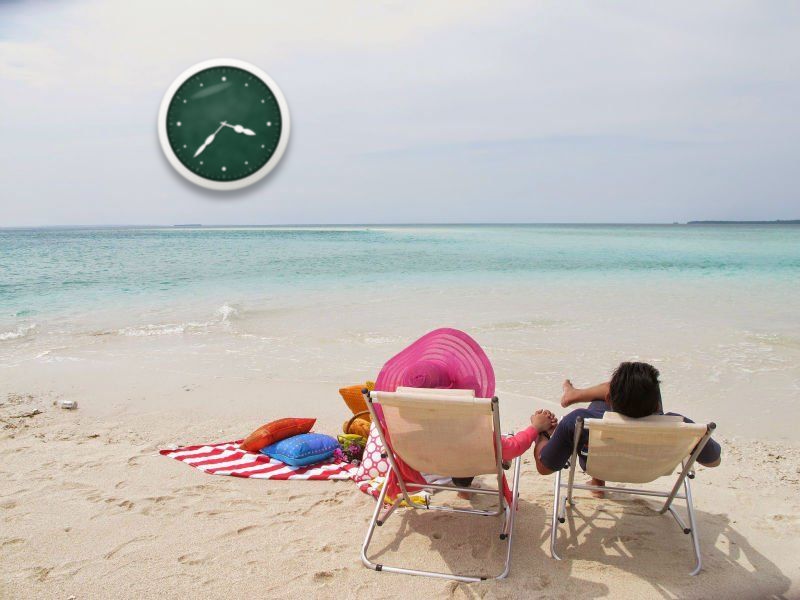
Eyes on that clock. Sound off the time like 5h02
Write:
3h37
